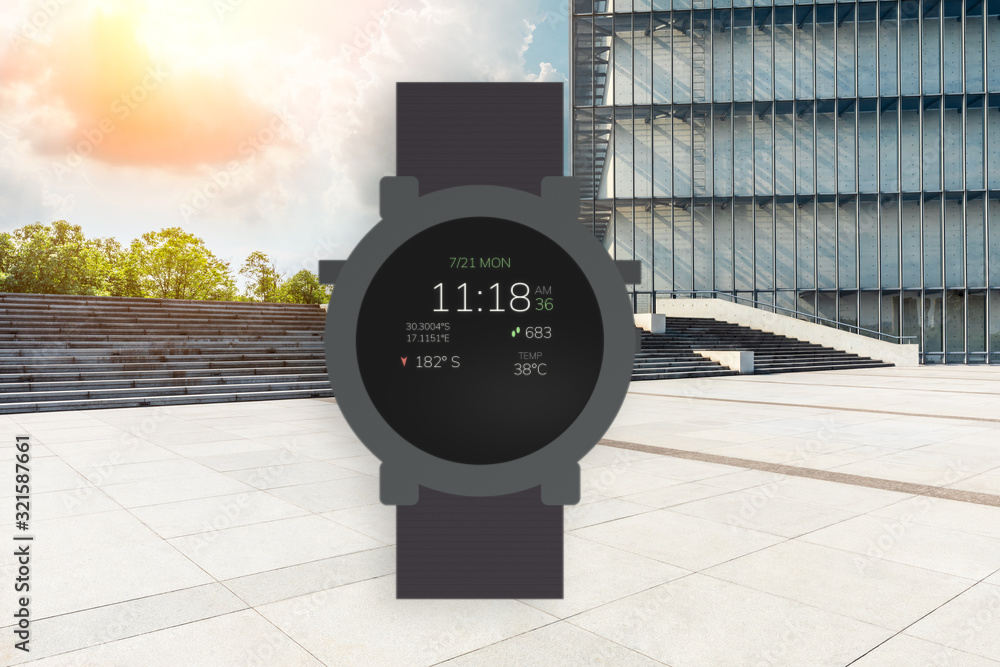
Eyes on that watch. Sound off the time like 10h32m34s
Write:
11h18m36s
